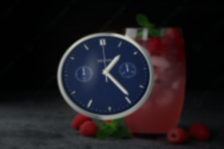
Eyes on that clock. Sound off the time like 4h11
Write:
1h24
